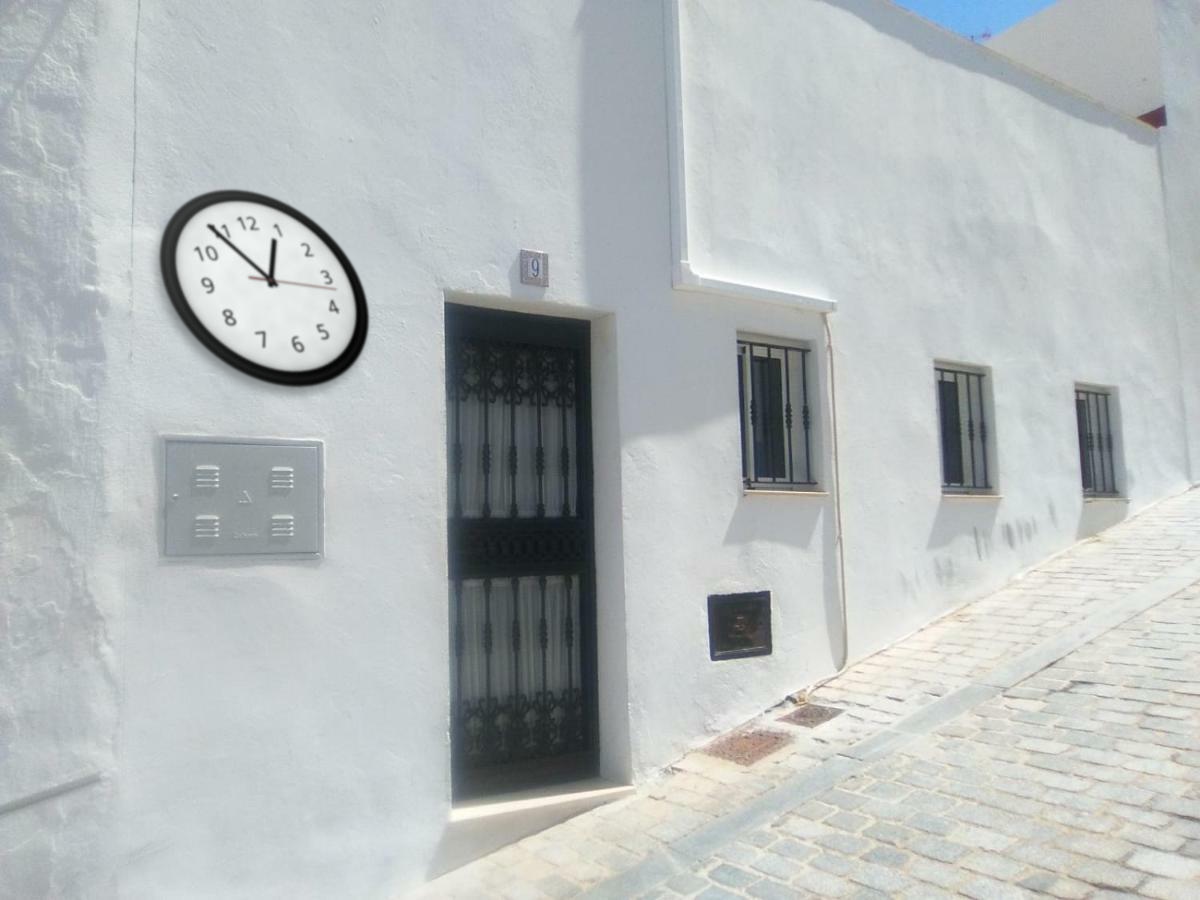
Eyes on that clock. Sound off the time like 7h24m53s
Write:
12h54m17s
